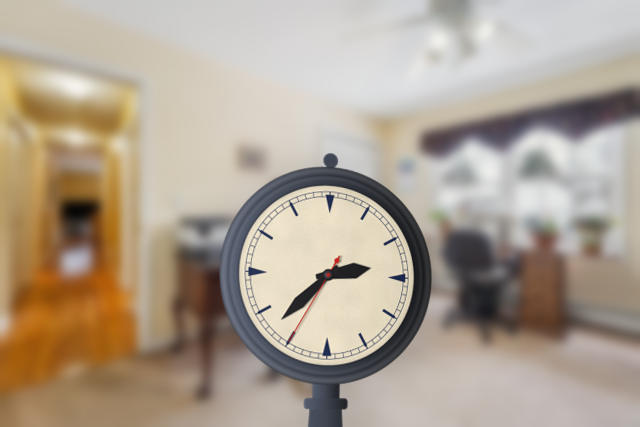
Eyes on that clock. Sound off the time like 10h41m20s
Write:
2h37m35s
